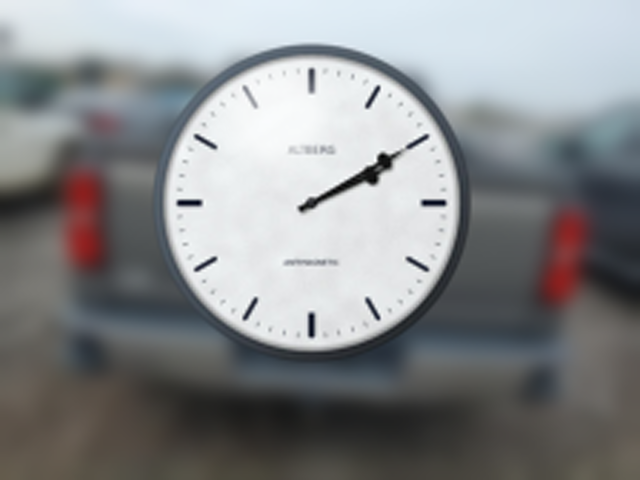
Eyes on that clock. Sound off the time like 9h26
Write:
2h10
